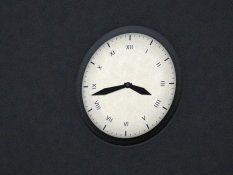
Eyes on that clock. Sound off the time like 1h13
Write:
3h43
